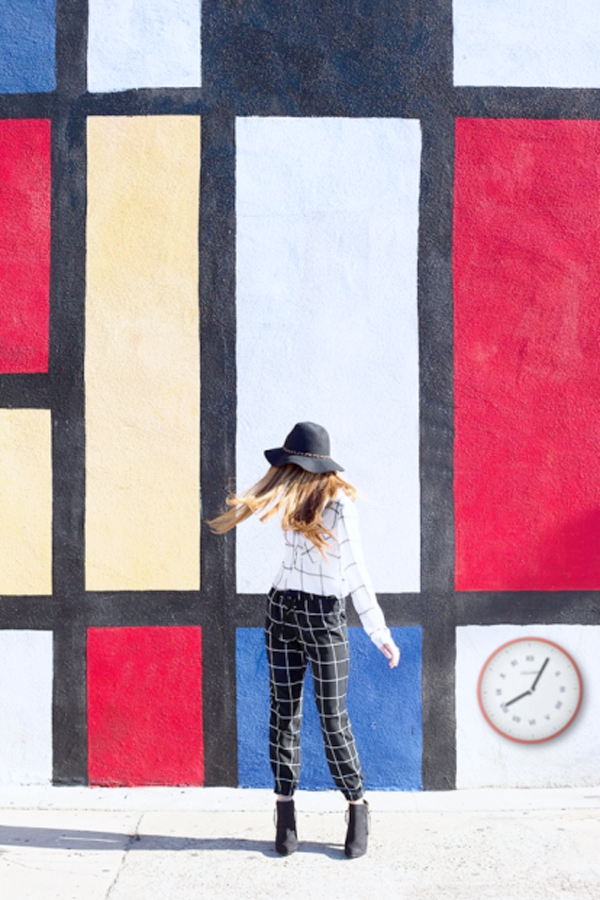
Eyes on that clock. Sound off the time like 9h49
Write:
8h05
